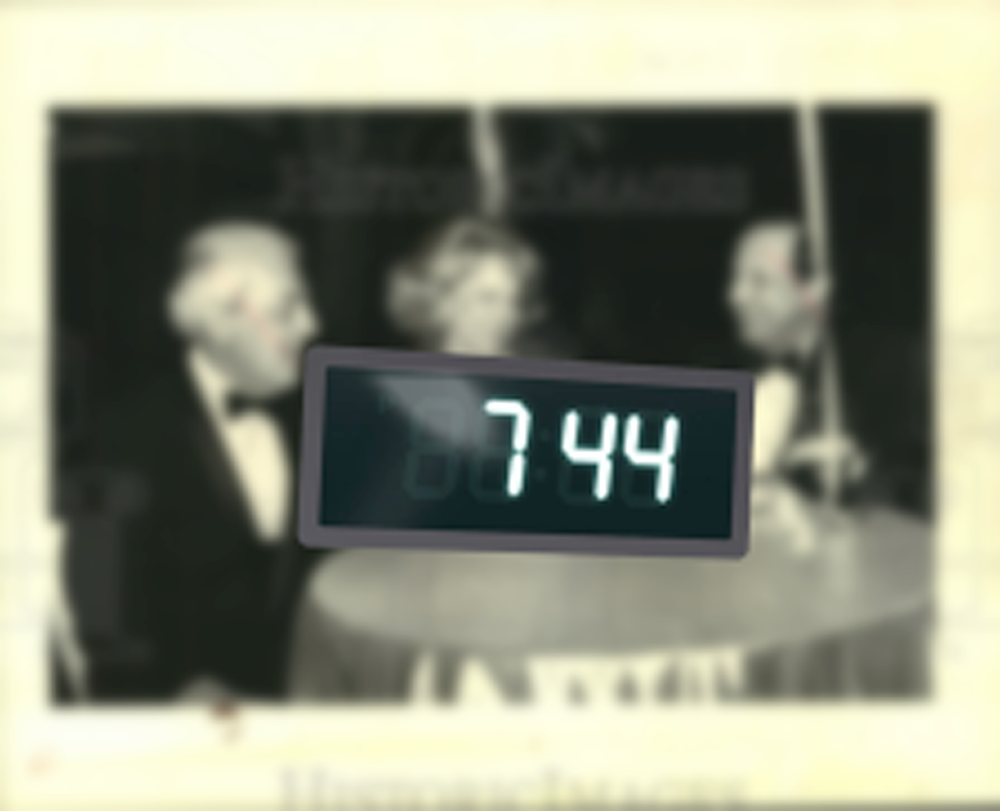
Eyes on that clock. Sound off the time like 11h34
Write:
7h44
